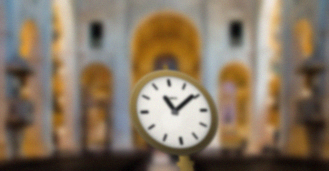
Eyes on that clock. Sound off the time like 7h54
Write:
11h09
